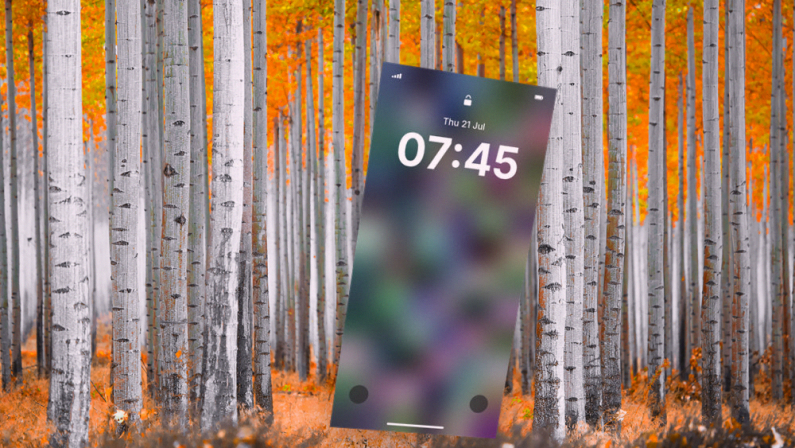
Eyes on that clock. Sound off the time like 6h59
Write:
7h45
